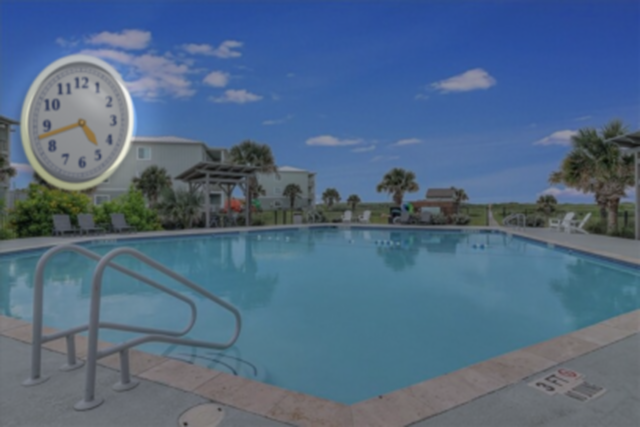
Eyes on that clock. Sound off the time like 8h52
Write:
4h43
